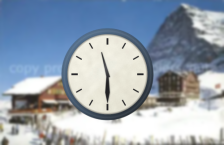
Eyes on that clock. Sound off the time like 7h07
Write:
11h30
